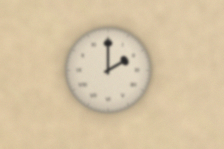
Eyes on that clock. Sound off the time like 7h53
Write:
2h00
